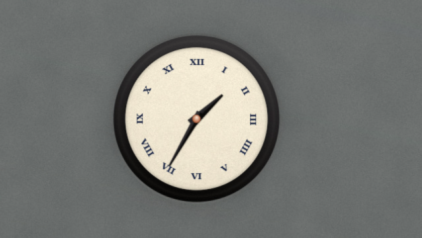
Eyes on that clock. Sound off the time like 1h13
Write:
1h35
